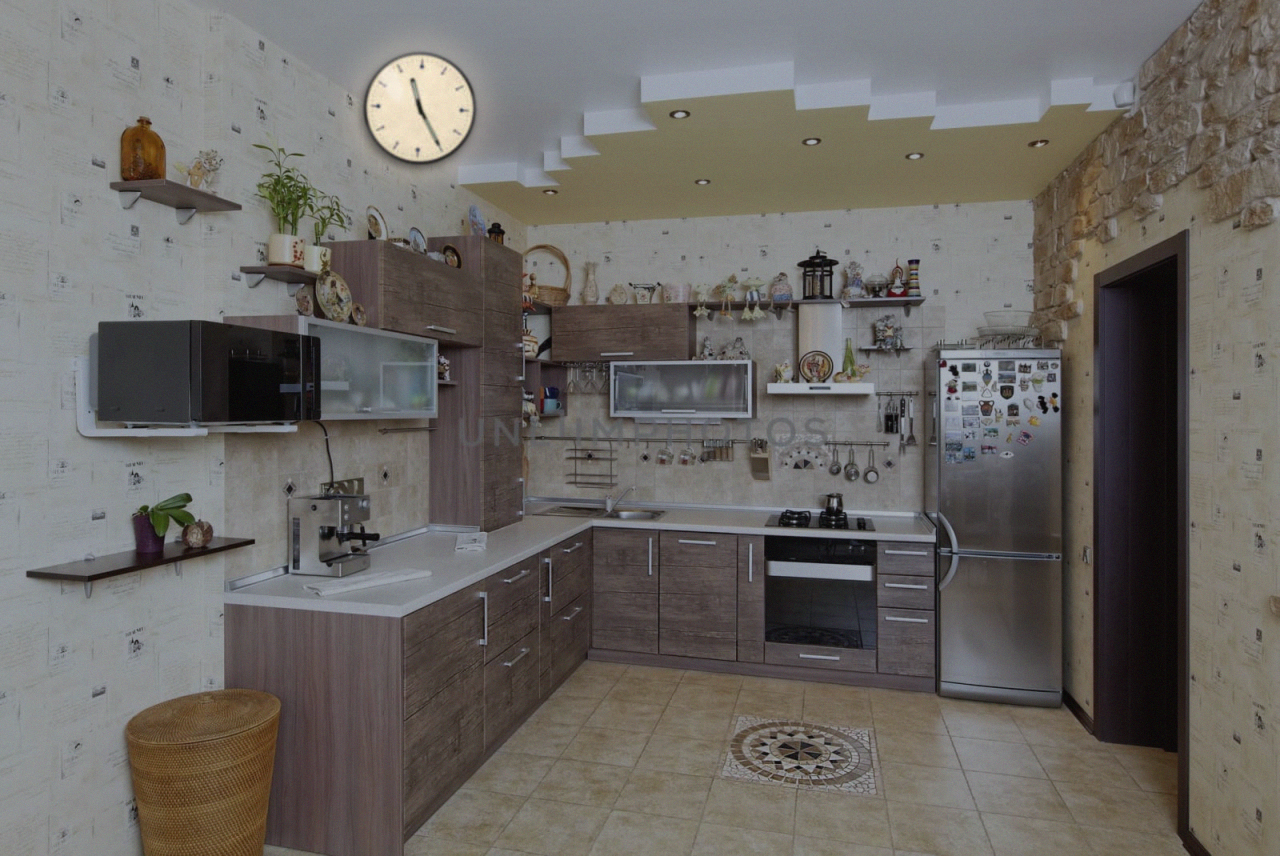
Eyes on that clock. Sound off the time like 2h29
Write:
11h25
